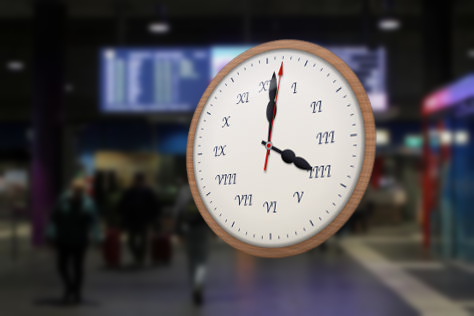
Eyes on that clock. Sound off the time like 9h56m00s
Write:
4h01m02s
